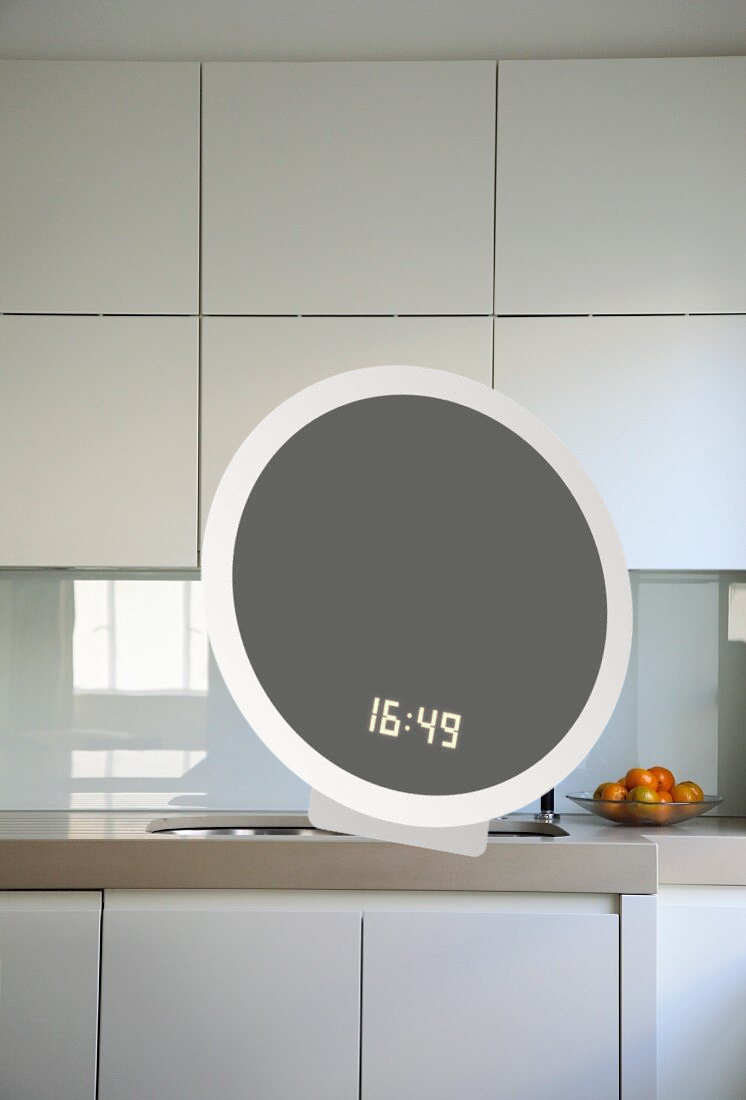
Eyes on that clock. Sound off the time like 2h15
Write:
16h49
